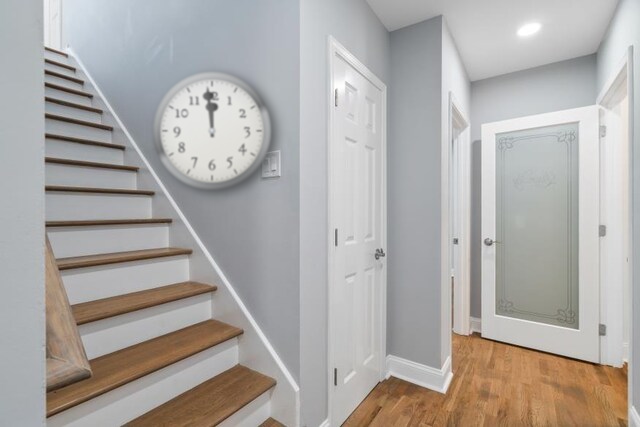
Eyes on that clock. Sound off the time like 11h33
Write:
11h59
